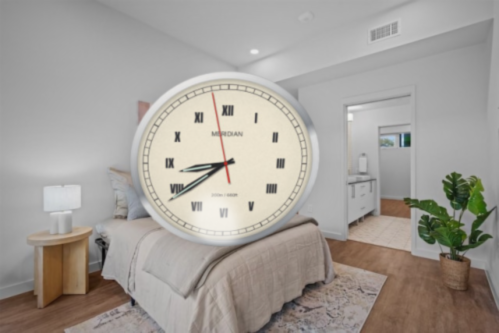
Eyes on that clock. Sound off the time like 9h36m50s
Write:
8h38m58s
